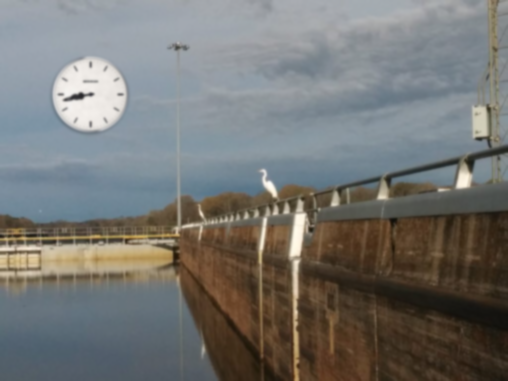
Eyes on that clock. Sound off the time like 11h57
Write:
8h43
